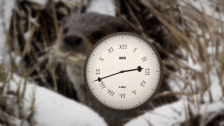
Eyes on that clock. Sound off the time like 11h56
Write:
2h42
